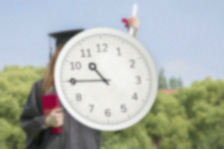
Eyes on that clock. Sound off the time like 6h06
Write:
10h45
